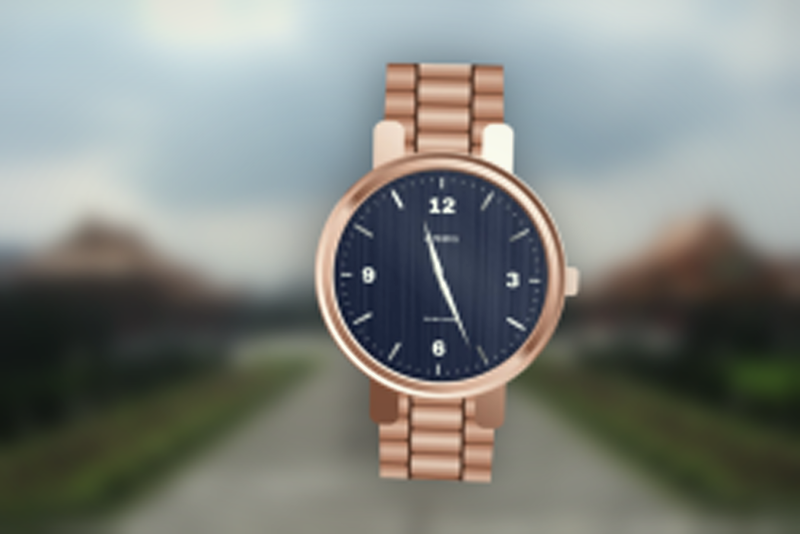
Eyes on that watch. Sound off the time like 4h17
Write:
11h26
